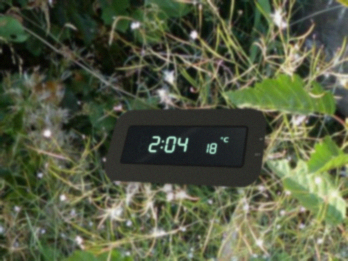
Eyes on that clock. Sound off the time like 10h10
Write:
2h04
